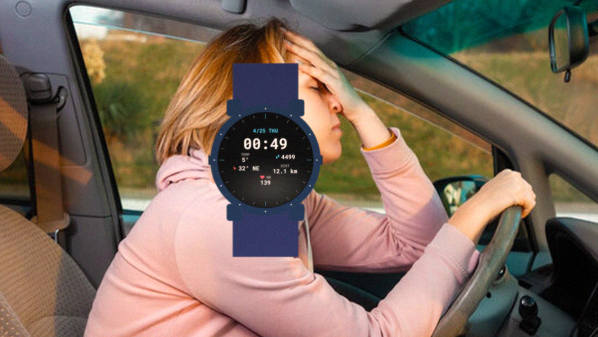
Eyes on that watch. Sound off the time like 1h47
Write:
0h49
